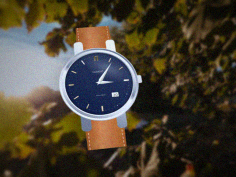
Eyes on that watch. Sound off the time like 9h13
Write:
3h06
